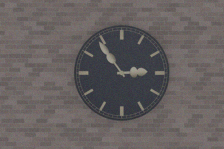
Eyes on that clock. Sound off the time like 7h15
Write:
2h54
